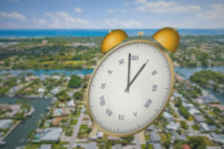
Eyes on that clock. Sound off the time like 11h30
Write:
12h58
